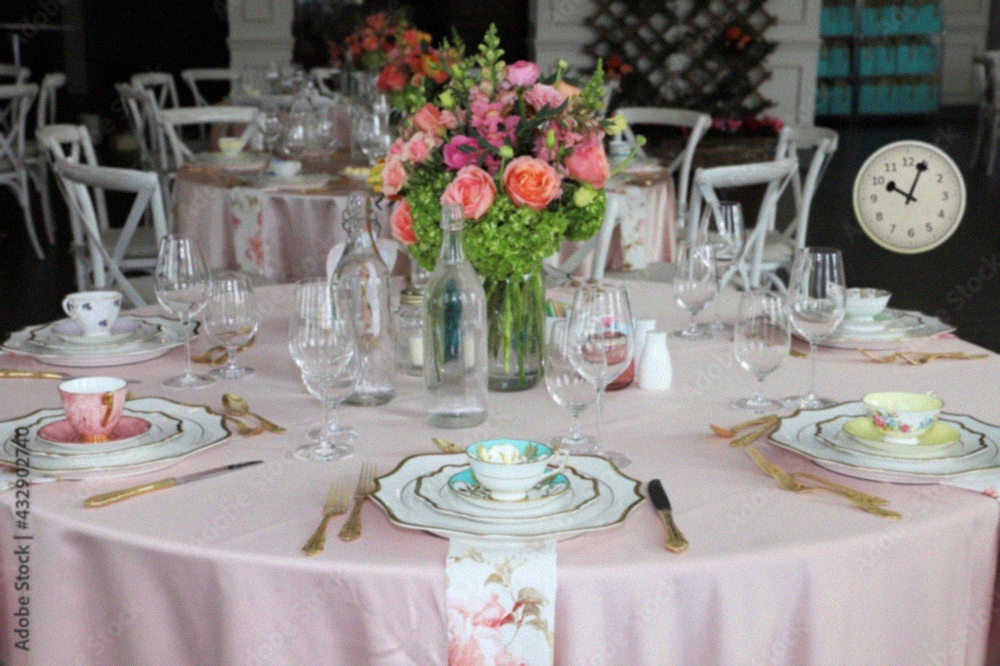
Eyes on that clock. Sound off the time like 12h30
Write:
10h04
